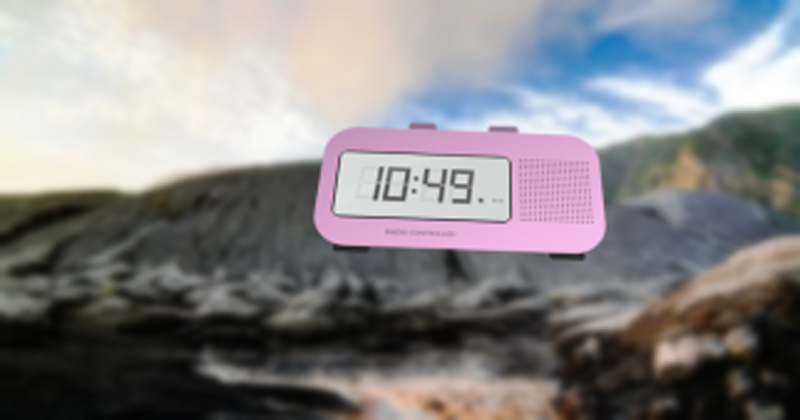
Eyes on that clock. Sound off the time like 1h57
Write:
10h49
